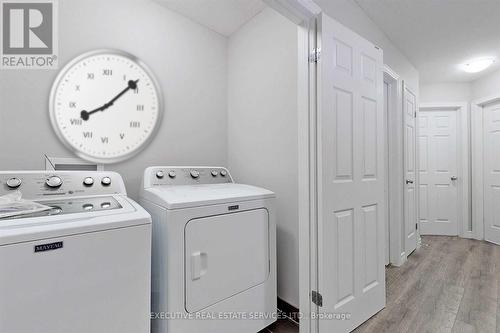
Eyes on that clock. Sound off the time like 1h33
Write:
8h08
